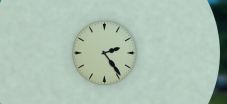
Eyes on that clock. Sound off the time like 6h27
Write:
2h24
